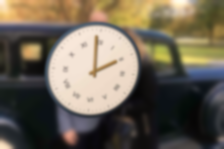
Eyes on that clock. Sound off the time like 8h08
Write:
1h59
